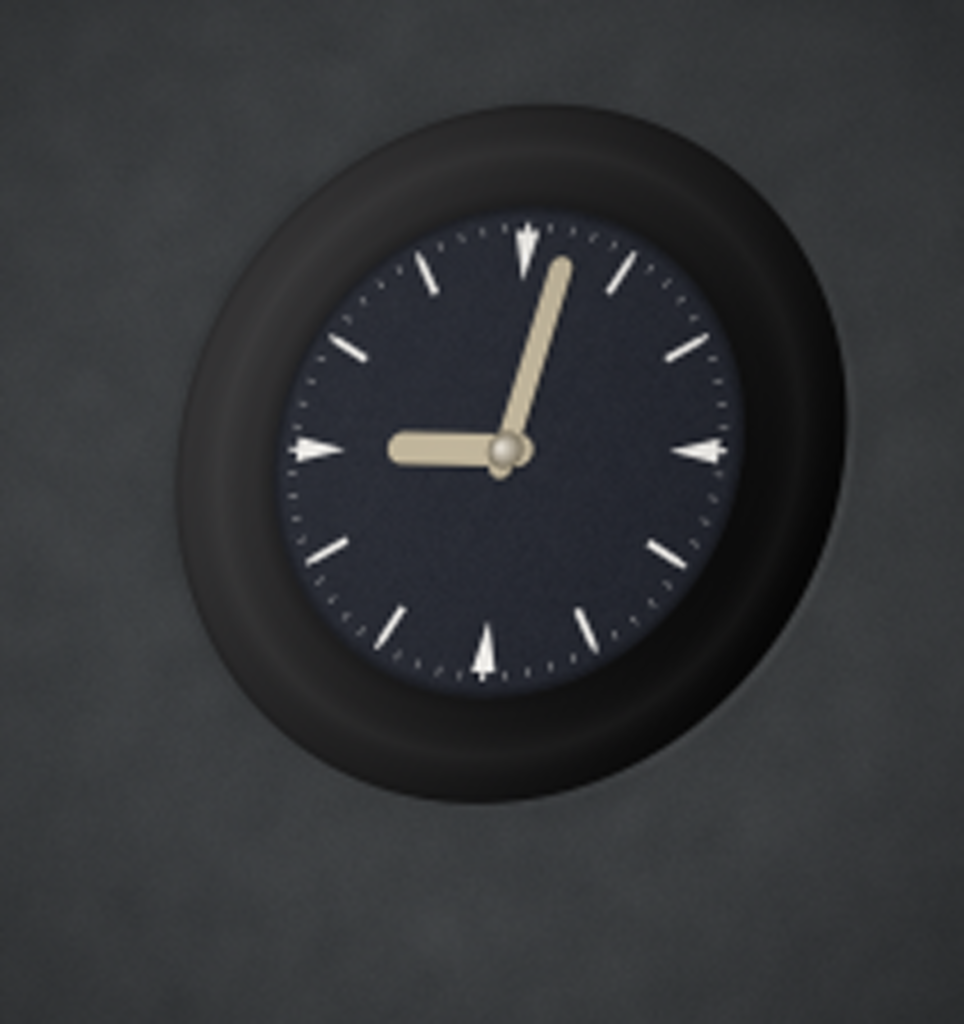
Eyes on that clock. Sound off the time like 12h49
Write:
9h02
